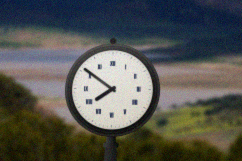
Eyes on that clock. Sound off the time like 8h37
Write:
7h51
